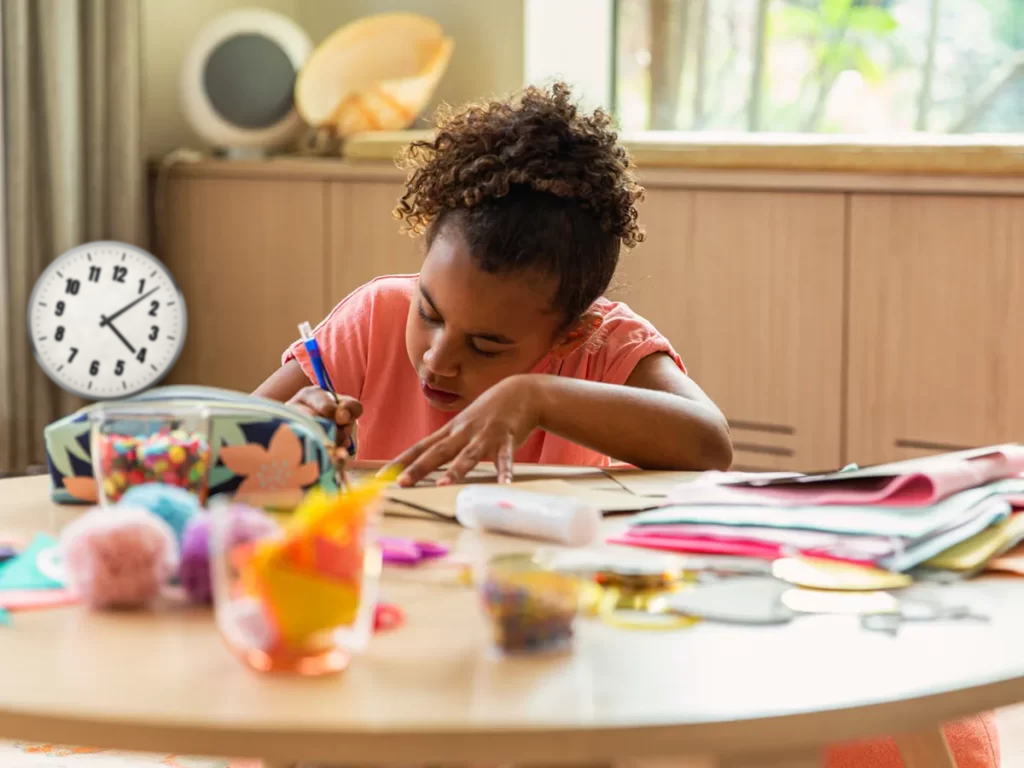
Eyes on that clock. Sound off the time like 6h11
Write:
4h07
